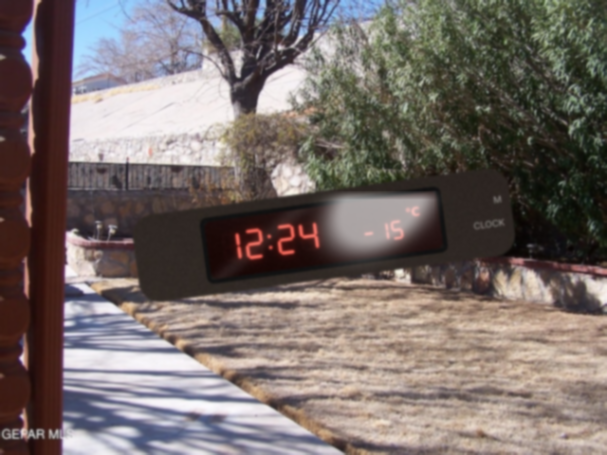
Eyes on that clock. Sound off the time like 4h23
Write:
12h24
